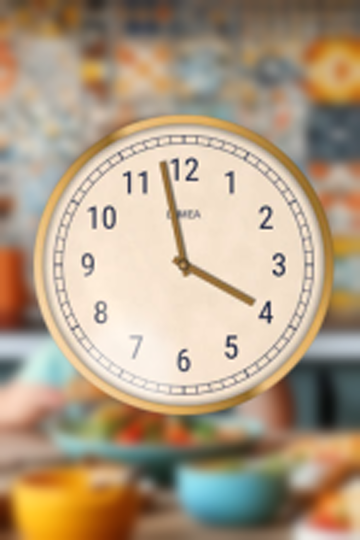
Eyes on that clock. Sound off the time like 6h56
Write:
3h58
